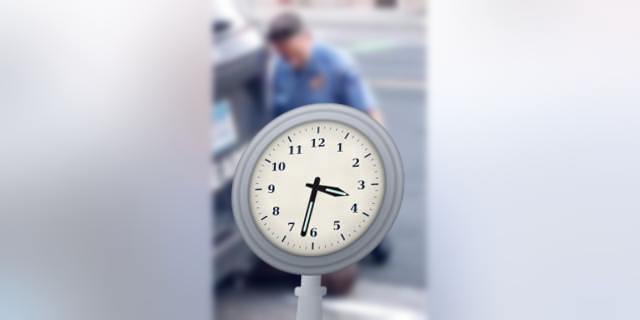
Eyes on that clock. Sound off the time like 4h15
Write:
3h32
